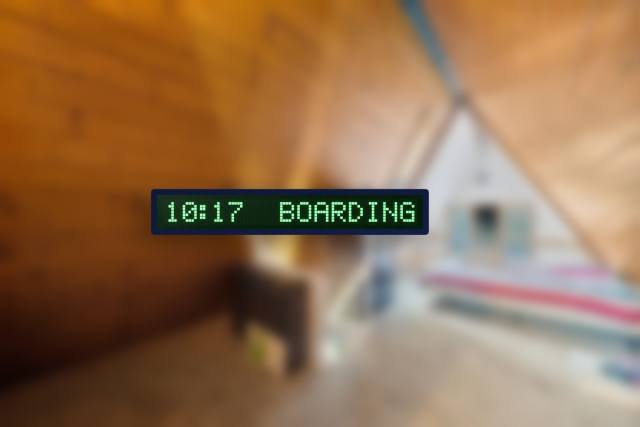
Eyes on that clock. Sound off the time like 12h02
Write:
10h17
